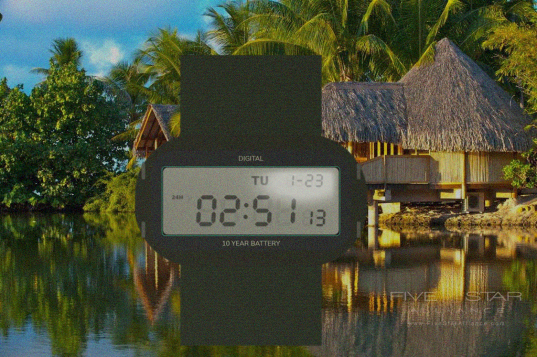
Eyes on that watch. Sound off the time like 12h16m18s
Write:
2h51m13s
